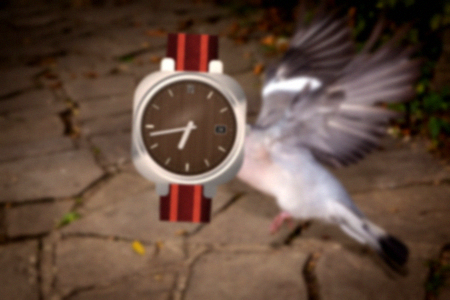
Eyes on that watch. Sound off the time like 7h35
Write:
6h43
